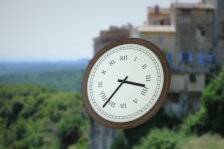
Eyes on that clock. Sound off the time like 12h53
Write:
3h37
